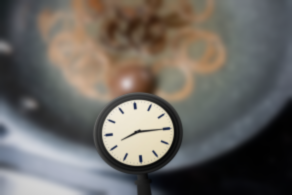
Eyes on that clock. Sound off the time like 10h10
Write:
8h15
